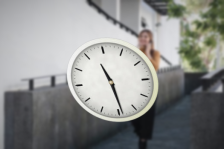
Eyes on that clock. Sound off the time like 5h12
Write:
11h29
